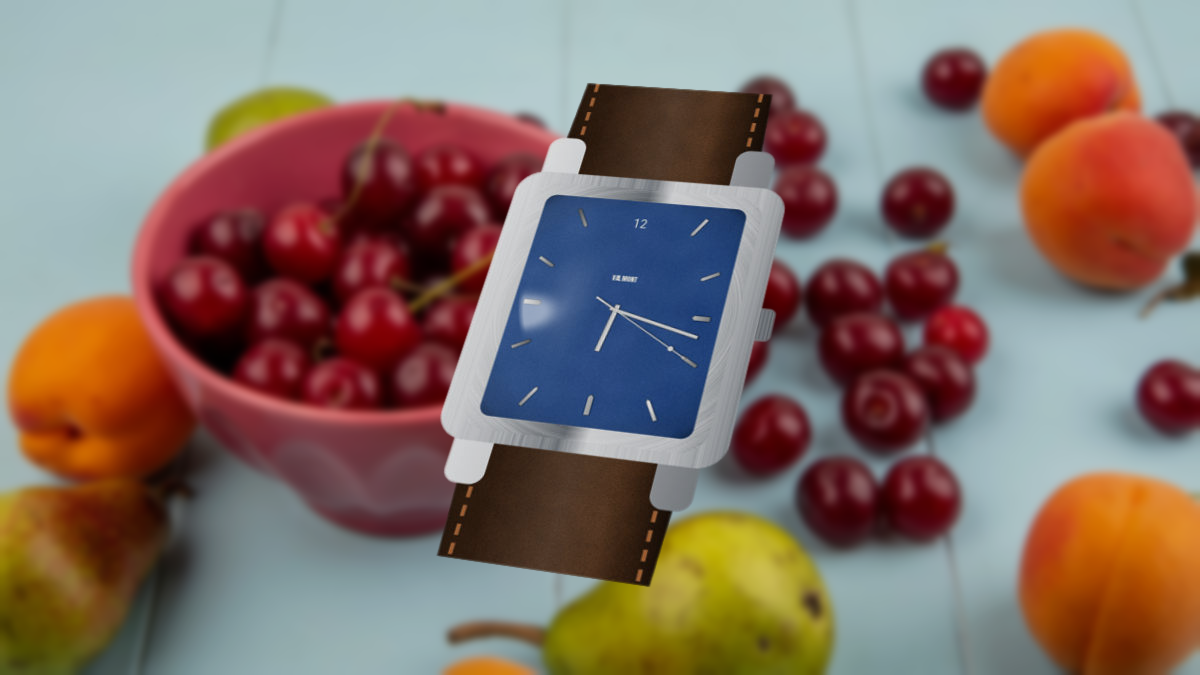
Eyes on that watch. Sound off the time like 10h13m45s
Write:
6h17m20s
